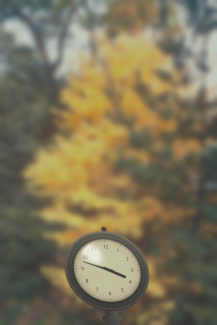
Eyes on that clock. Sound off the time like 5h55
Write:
3h48
